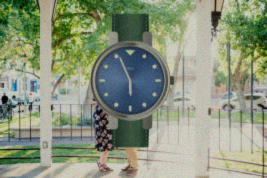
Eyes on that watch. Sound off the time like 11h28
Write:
5h56
